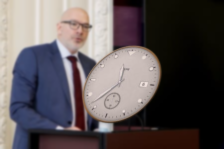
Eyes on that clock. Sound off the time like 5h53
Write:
11h37
